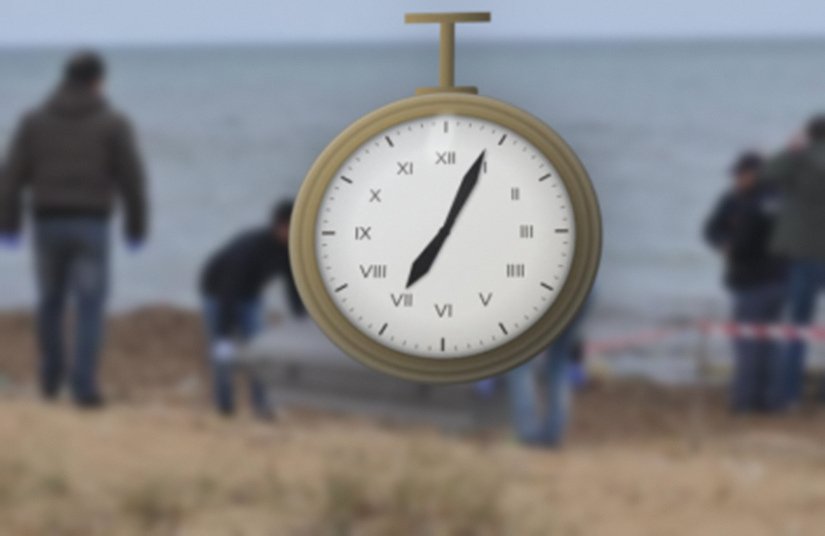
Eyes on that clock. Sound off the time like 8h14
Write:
7h04
